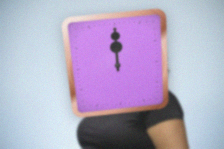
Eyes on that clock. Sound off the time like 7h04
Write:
12h00
